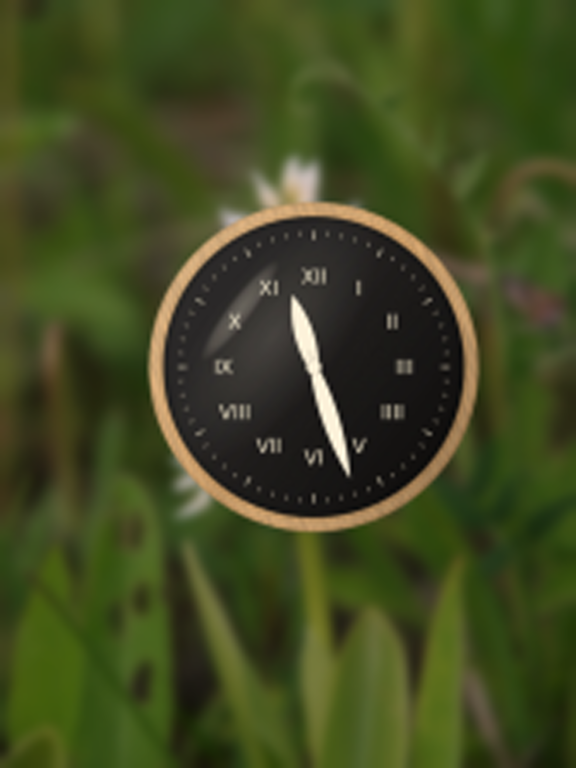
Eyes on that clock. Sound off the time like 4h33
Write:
11h27
